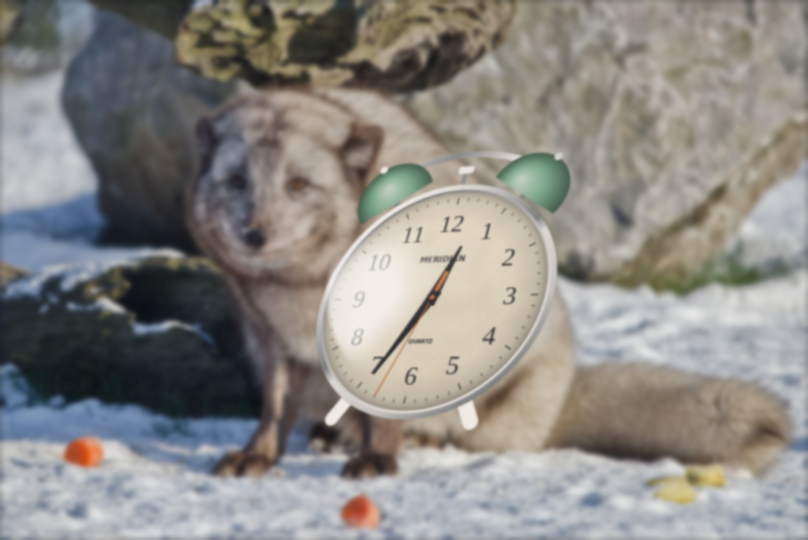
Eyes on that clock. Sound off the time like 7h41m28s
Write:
12h34m33s
